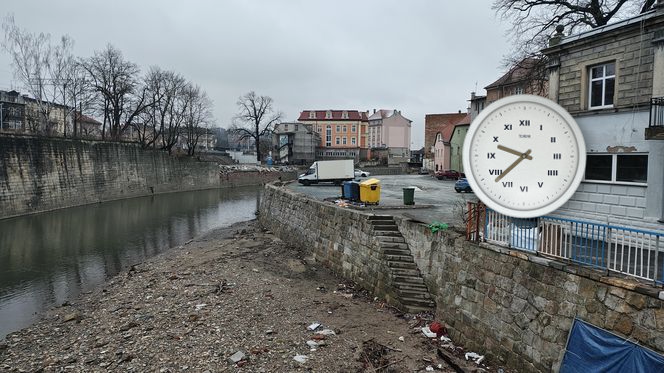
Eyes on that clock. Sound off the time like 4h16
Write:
9h38
